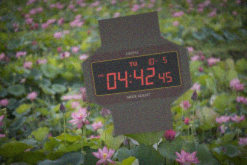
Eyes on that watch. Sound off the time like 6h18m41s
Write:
4h42m45s
